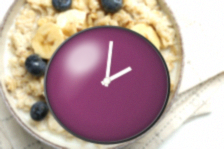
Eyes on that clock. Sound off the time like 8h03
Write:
2h01
